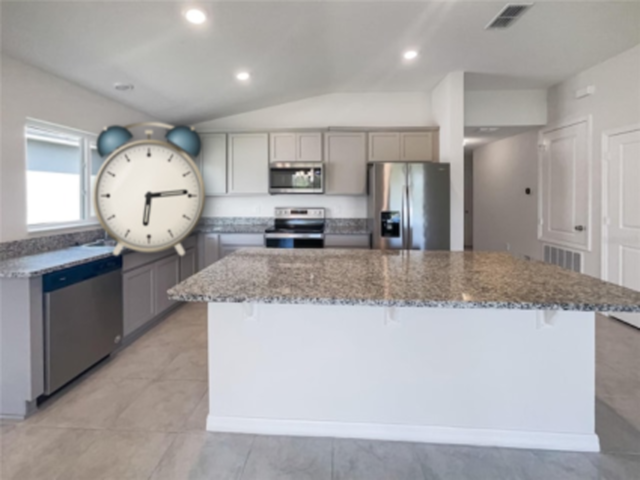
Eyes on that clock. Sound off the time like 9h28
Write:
6h14
